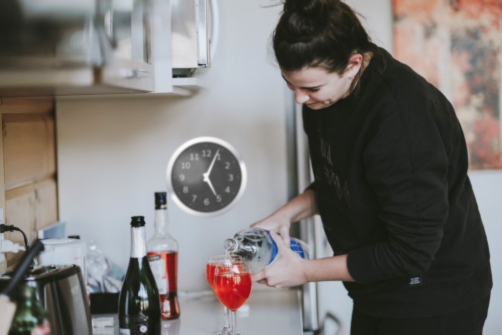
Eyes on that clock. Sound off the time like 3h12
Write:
5h04
